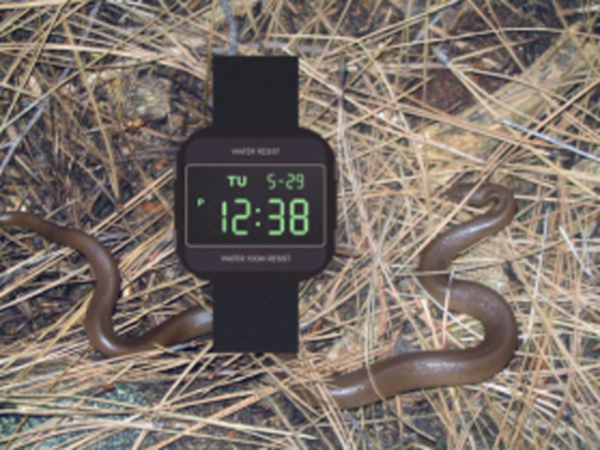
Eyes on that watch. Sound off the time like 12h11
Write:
12h38
